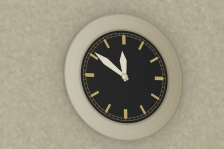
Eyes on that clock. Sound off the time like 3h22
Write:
11h51
